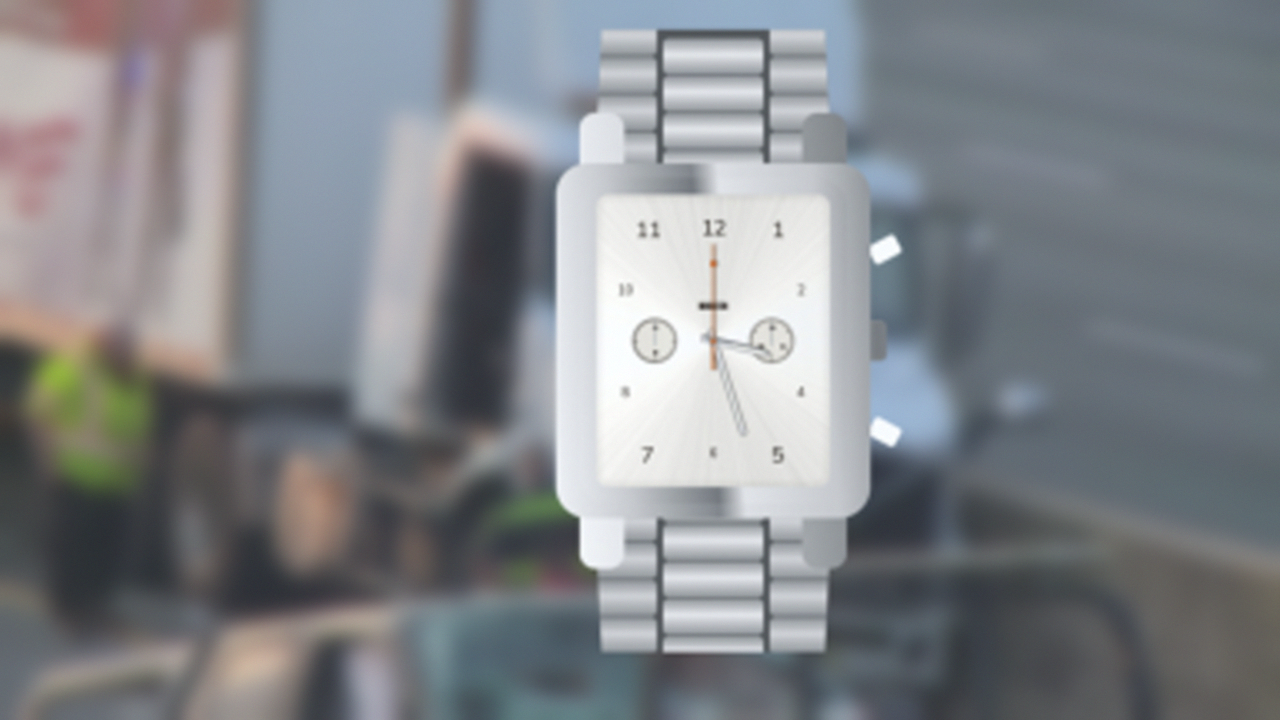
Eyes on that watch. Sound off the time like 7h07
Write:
3h27
